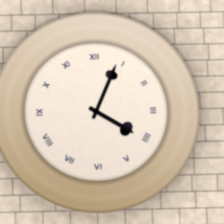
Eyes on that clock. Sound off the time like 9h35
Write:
4h04
